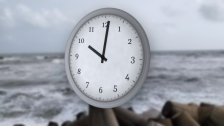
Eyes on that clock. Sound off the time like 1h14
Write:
10h01
